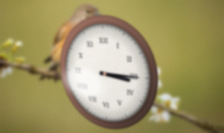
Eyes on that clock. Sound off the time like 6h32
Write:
3h15
